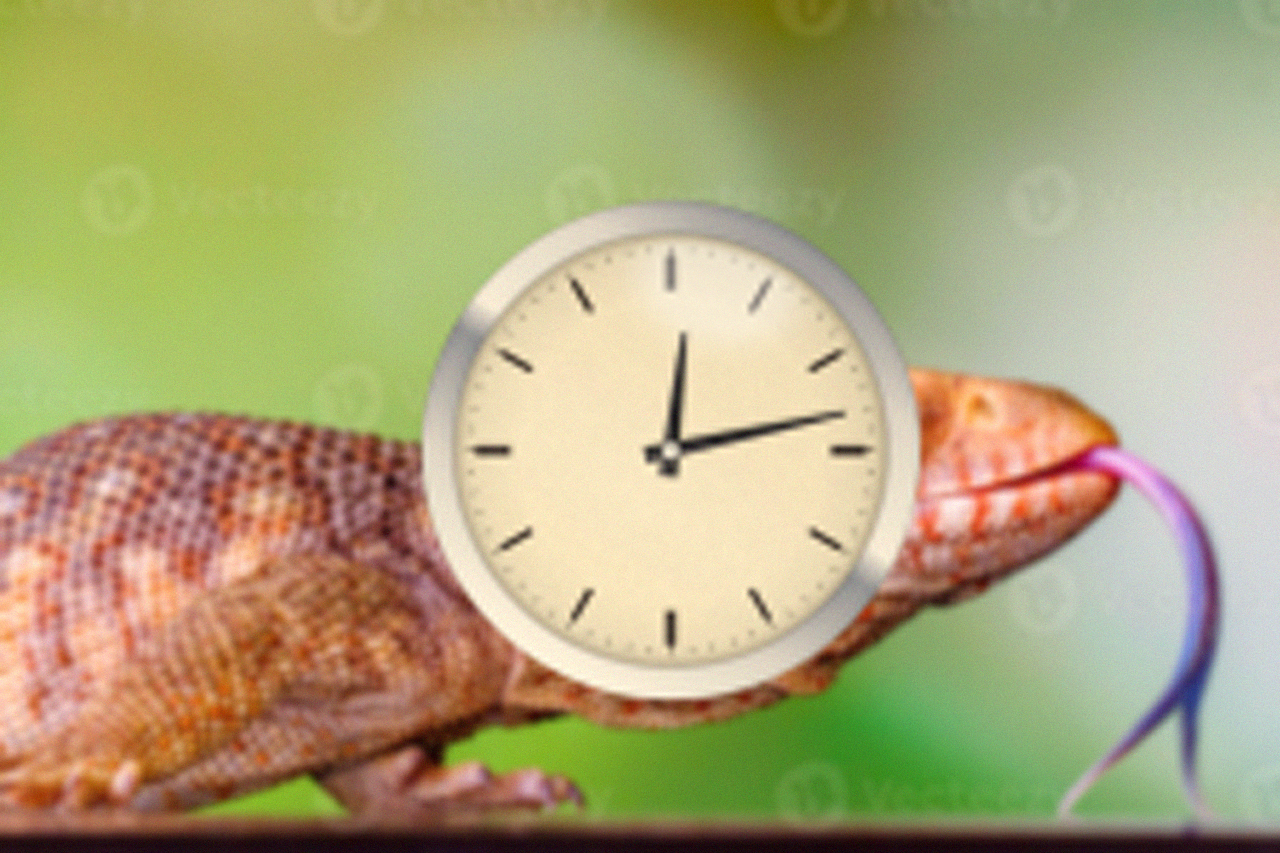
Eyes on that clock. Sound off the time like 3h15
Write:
12h13
